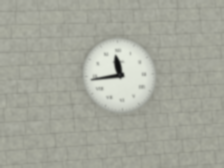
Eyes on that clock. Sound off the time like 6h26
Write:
11h44
